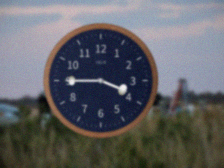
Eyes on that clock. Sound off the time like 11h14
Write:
3h45
